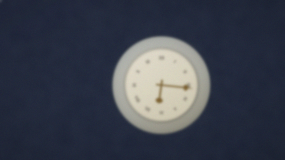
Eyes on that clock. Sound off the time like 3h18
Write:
6h16
